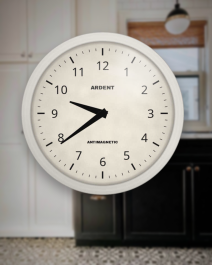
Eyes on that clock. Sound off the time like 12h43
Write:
9h39
